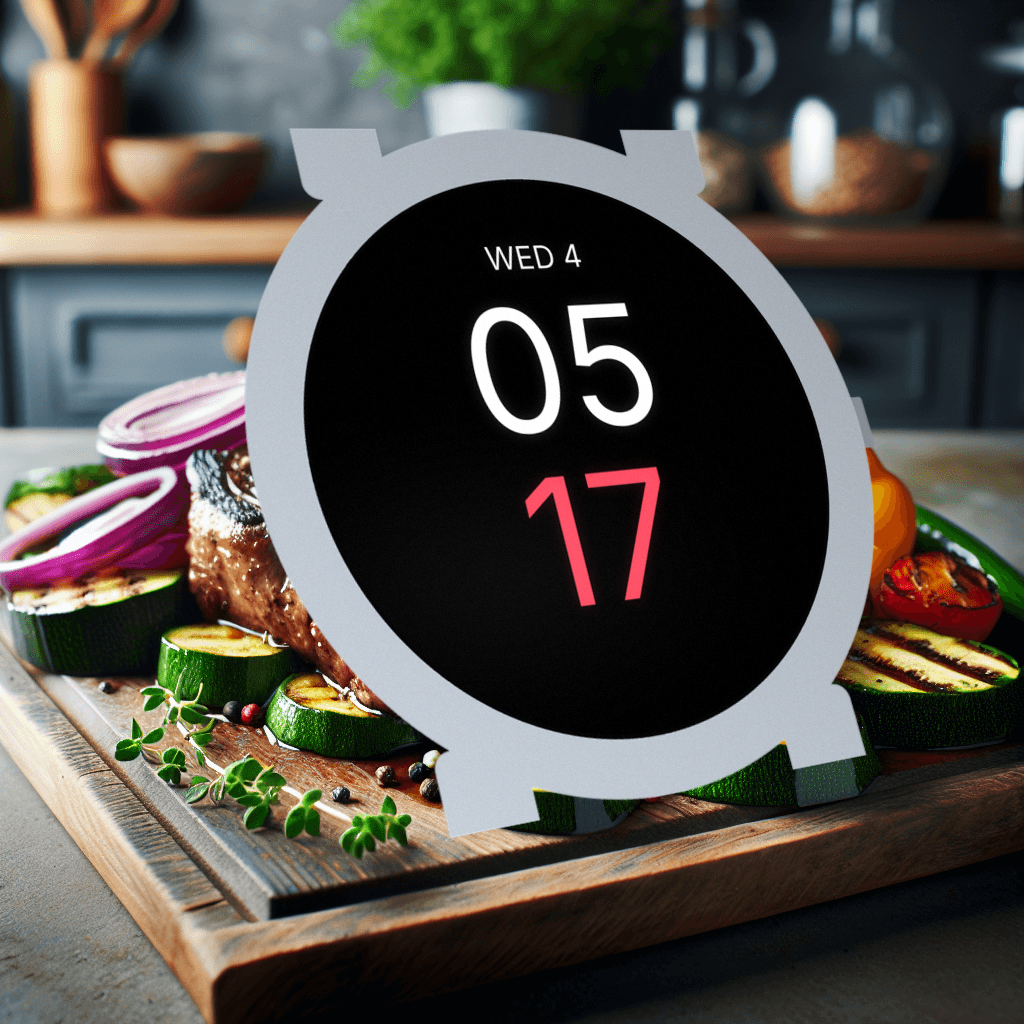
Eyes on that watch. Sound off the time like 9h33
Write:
5h17
